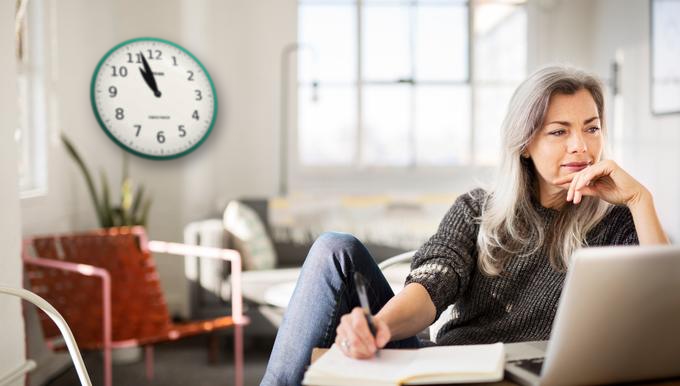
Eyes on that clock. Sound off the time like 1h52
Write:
10h57
